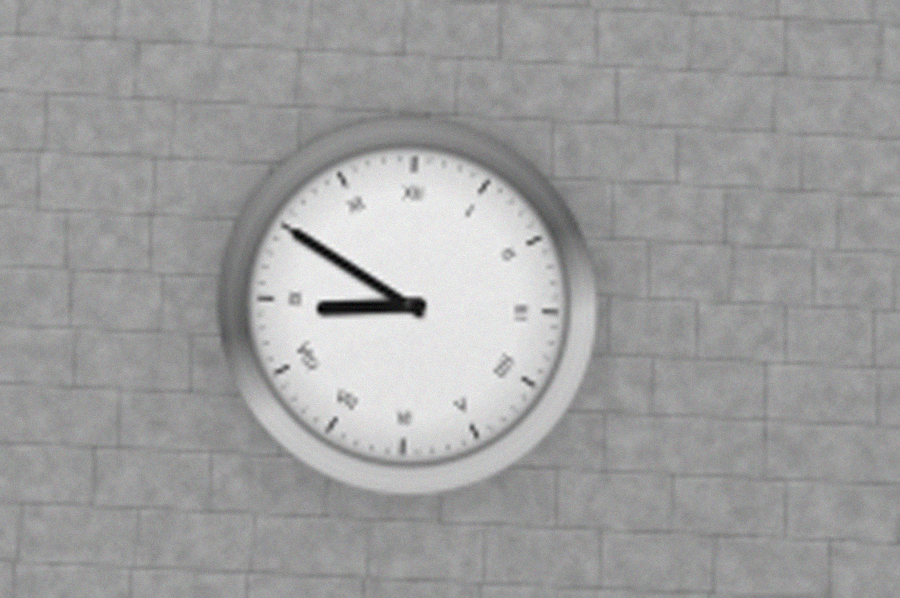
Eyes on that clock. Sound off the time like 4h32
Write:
8h50
